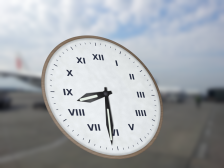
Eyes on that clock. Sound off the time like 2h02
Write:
8h31
